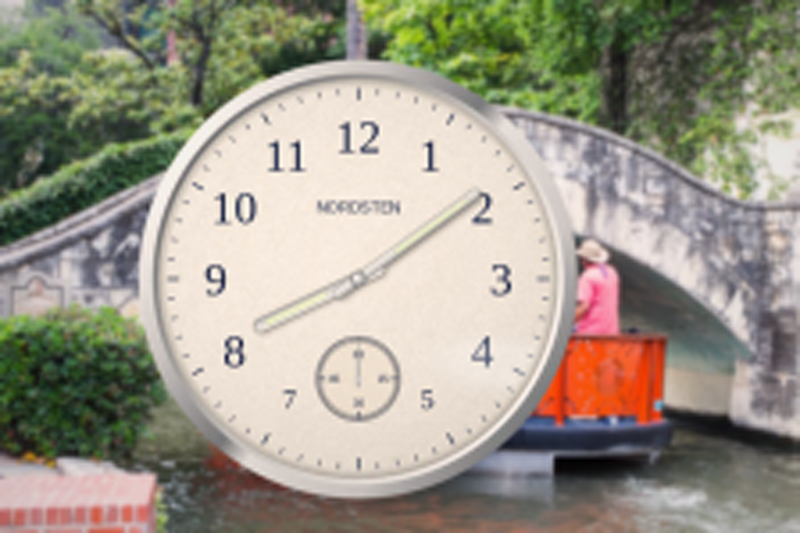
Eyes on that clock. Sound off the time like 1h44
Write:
8h09
